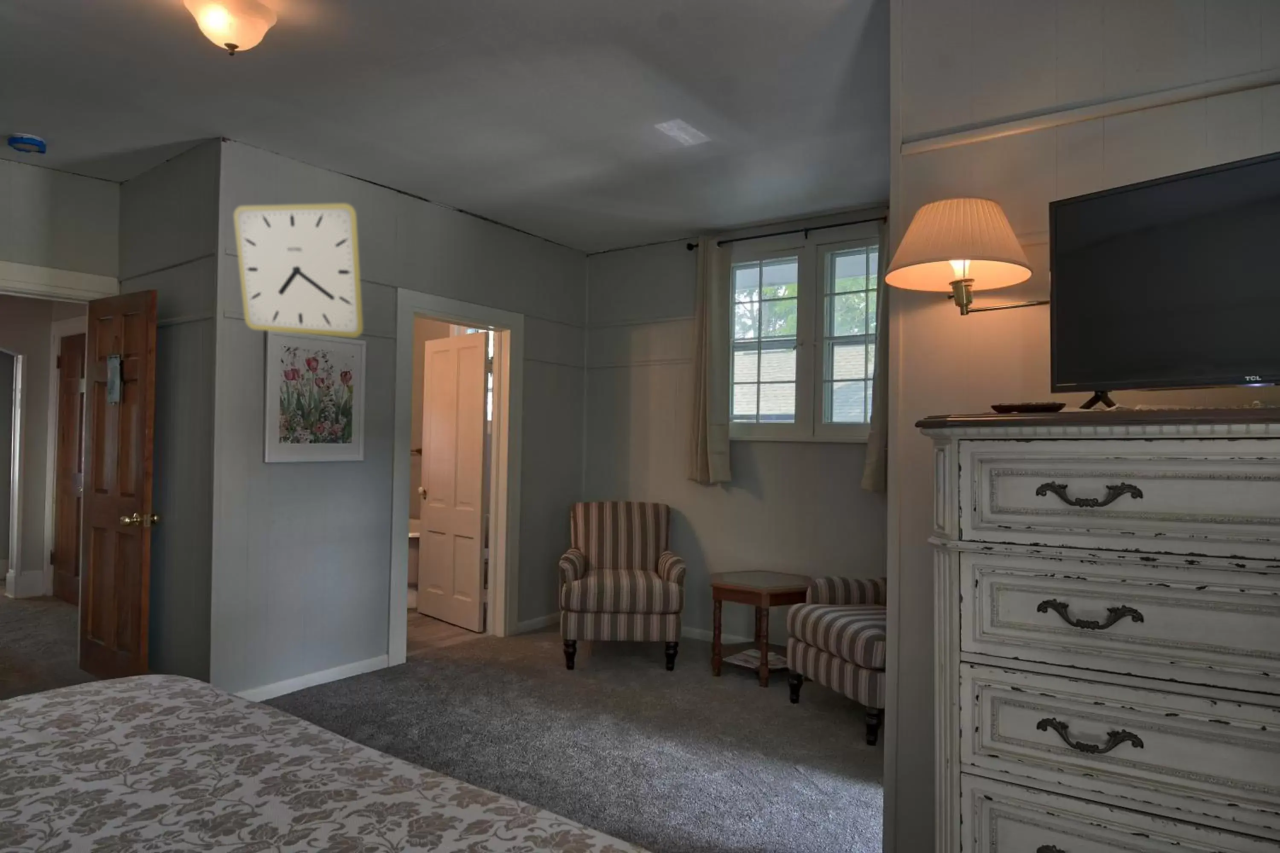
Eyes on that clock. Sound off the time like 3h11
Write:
7h21
